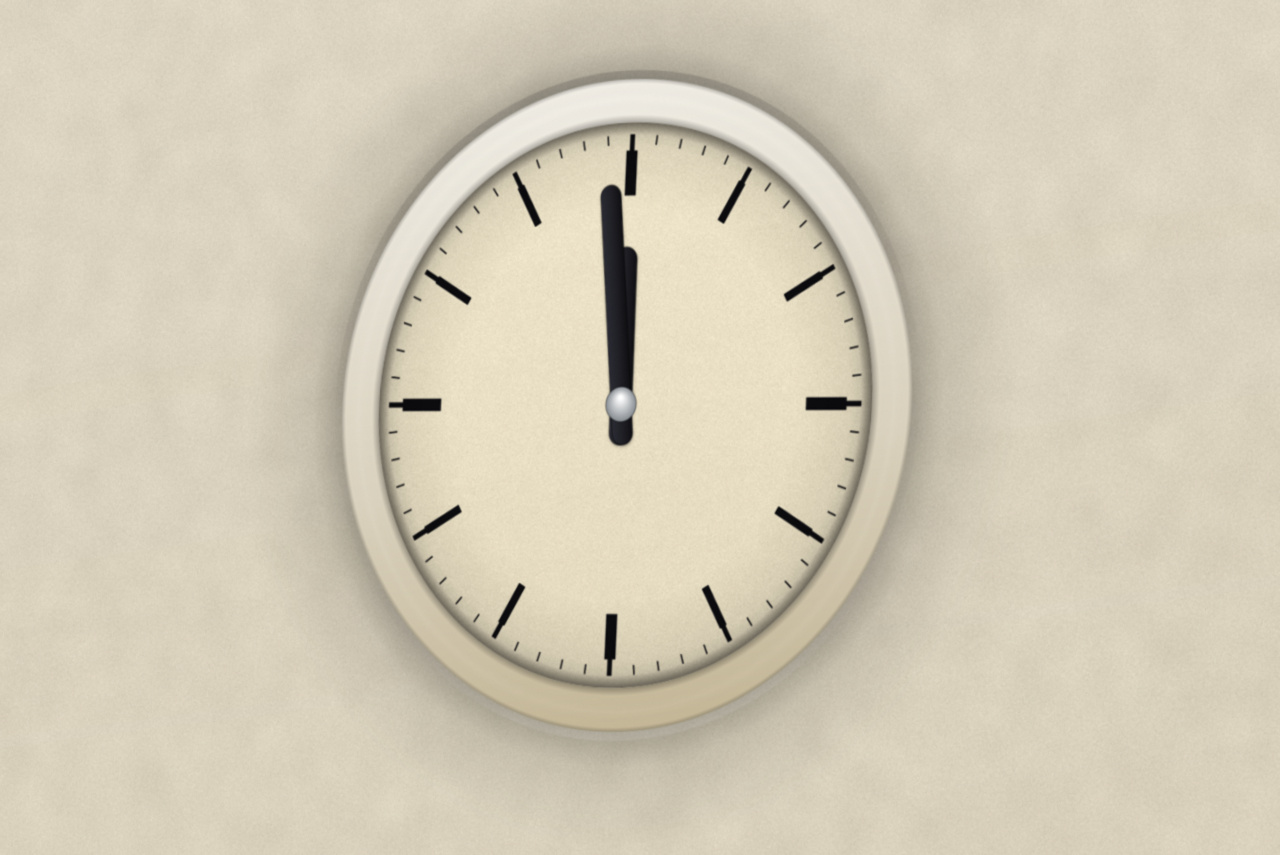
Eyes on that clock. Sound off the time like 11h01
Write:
11h59
